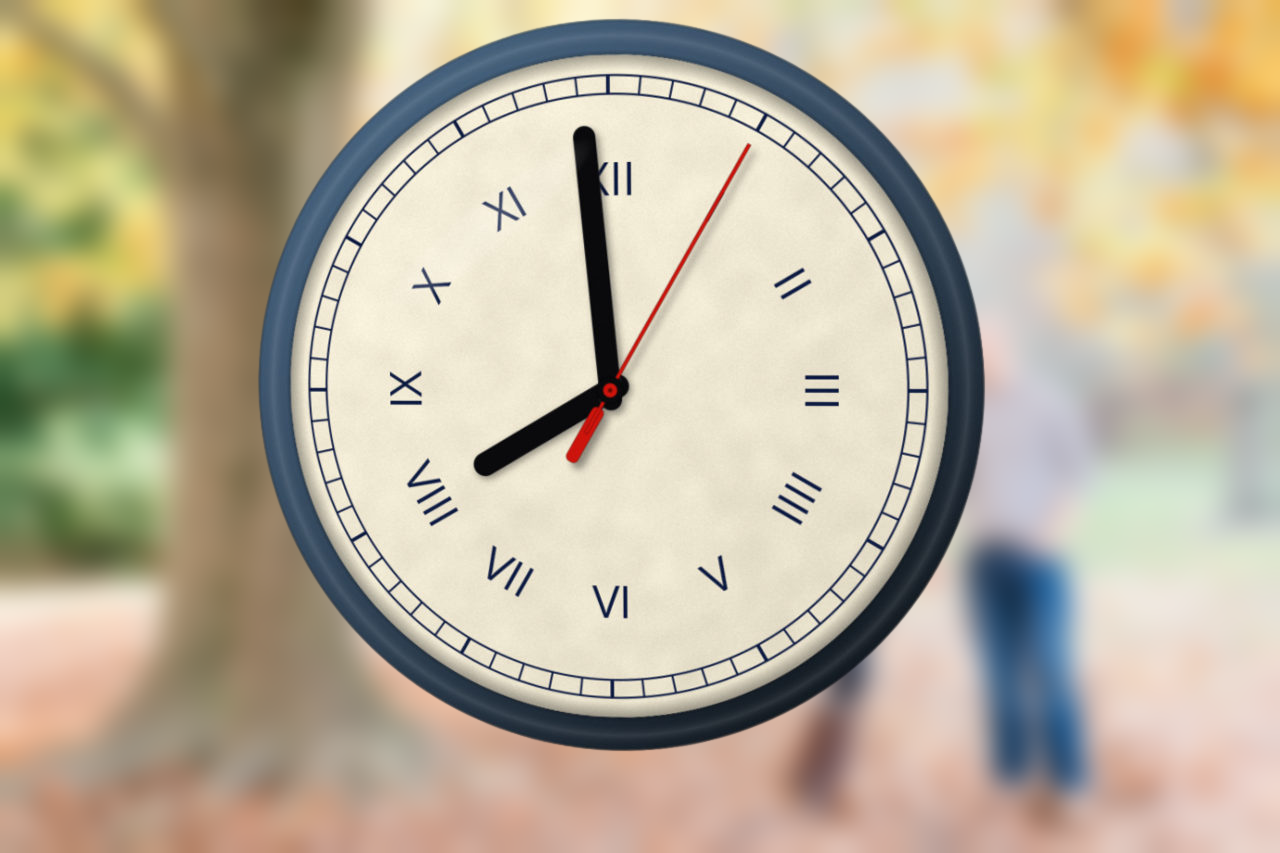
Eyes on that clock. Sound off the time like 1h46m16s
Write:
7h59m05s
